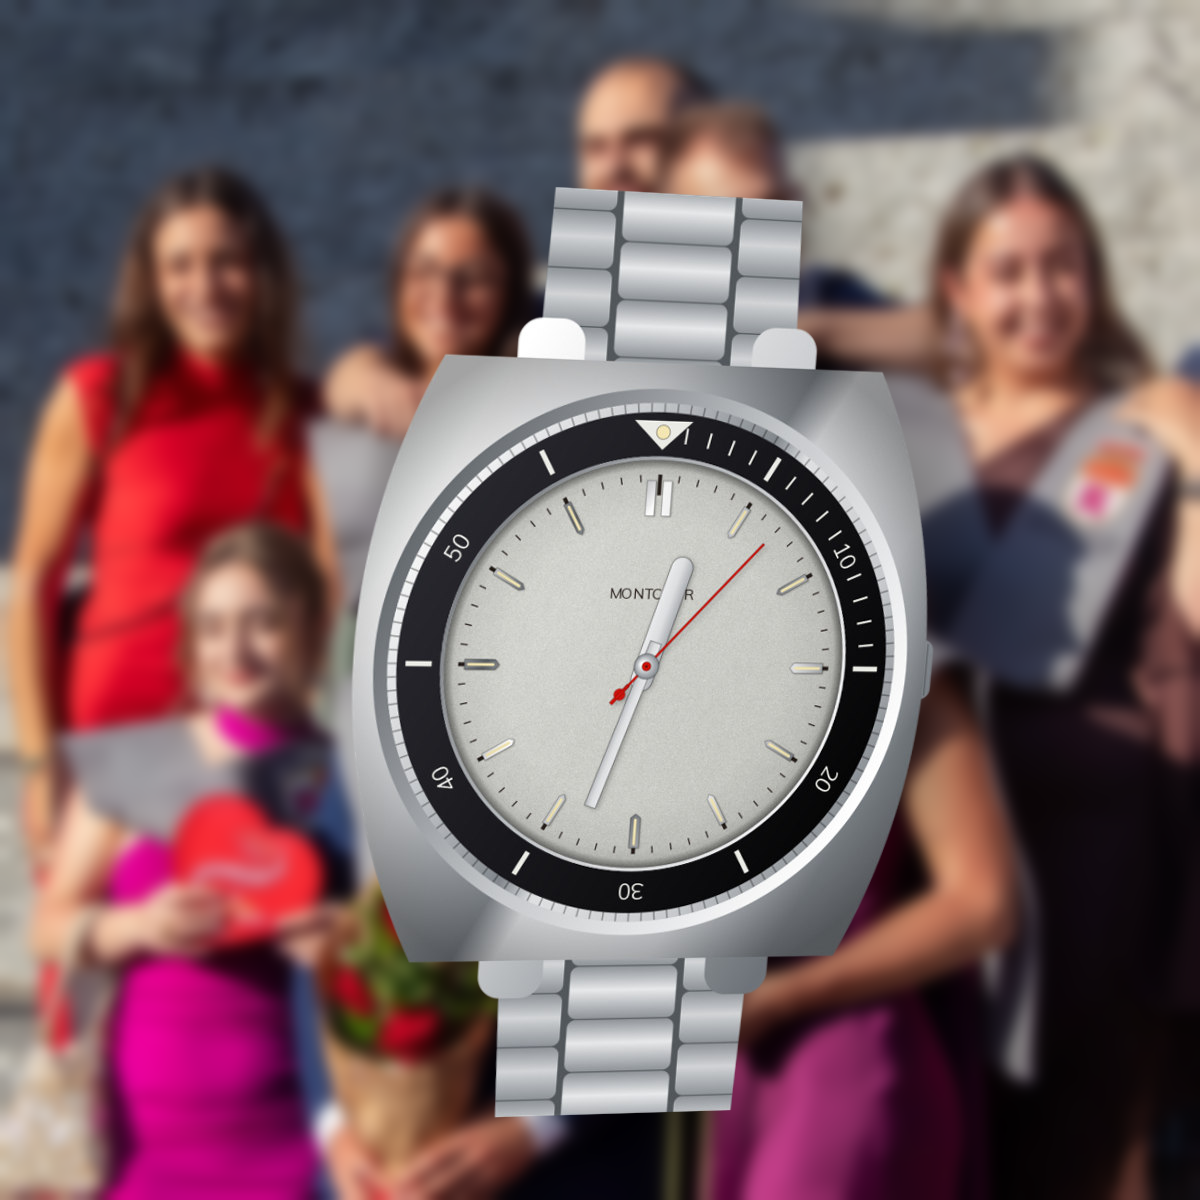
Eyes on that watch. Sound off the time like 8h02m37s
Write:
12h33m07s
